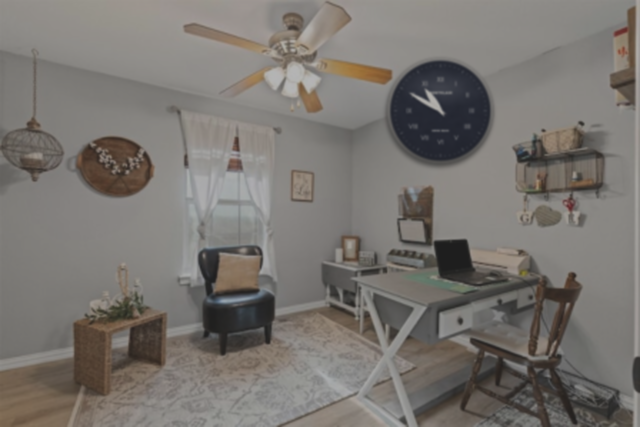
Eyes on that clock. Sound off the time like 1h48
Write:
10h50
